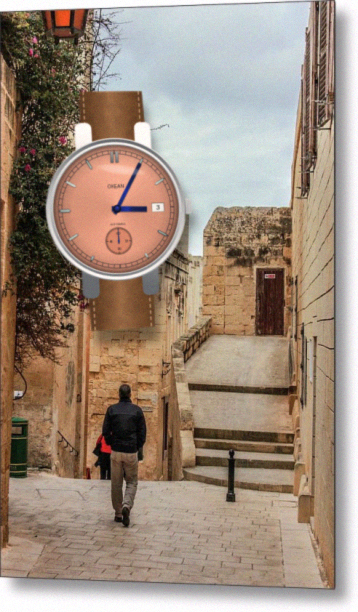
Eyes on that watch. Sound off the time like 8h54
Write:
3h05
